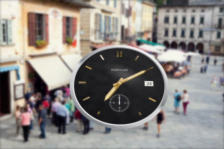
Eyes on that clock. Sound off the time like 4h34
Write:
7h10
